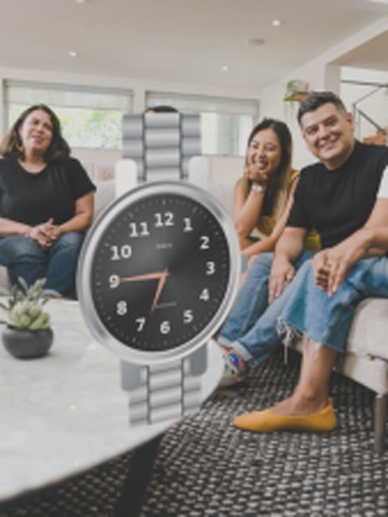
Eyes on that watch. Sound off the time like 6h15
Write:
6h45
